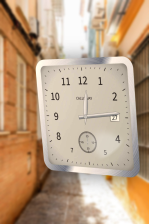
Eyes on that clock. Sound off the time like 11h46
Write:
12h14
